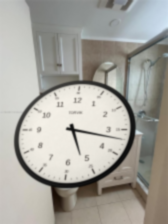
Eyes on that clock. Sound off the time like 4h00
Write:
5h17
